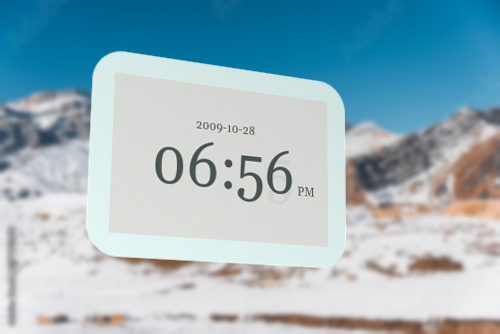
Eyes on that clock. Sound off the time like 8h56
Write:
6h56
